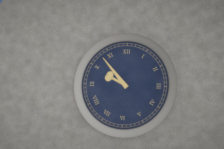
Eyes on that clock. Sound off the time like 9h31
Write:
9h53
